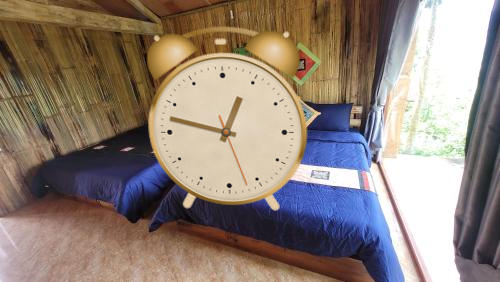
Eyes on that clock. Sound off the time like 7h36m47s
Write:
12h47m27s
